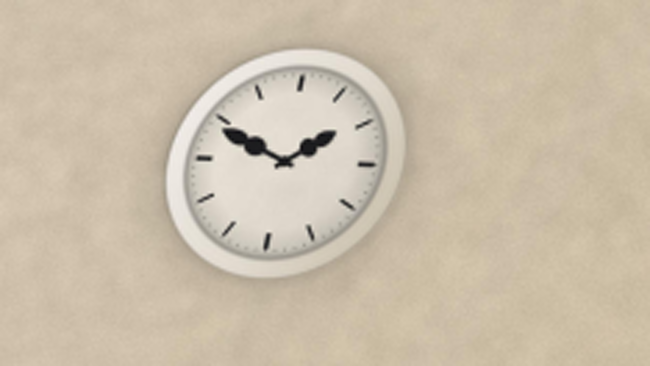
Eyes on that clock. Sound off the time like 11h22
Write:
1h49
